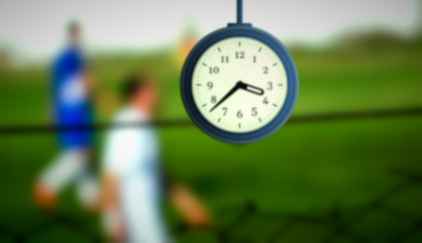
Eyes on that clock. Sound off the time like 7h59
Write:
3h38
